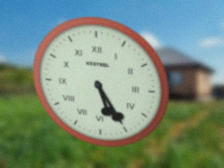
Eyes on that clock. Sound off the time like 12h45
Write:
5h25
